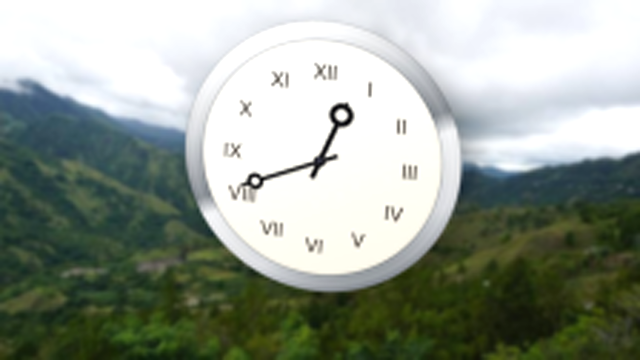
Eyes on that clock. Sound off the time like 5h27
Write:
12h41
